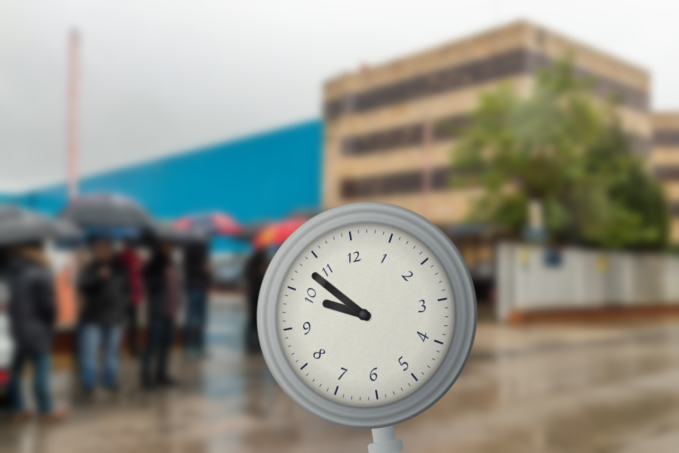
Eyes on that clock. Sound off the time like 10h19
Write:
9h53
